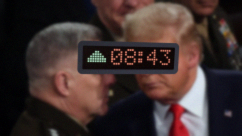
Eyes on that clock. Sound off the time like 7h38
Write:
8h43
